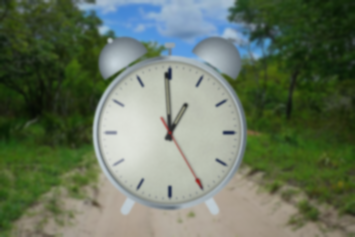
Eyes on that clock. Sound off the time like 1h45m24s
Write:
12h59m25s
